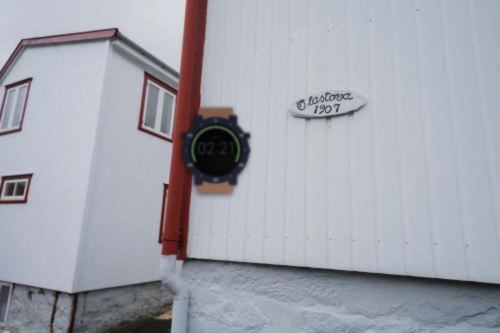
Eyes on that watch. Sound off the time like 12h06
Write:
2h21
